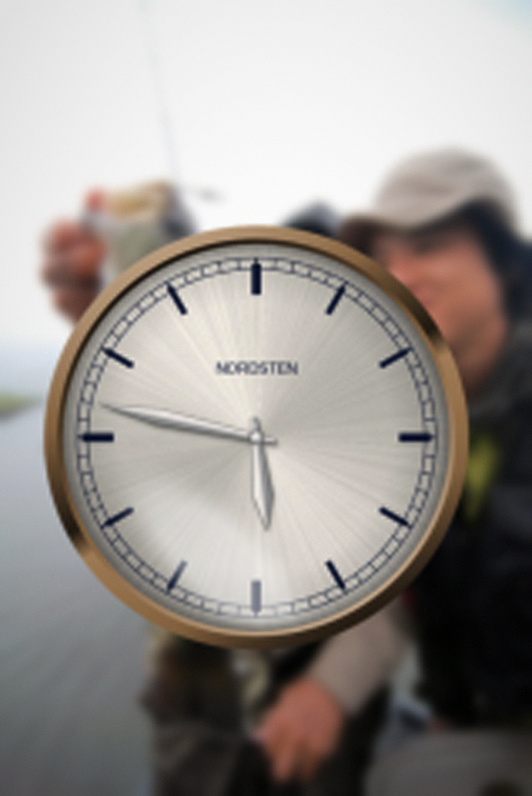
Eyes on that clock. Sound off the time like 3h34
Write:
5h47
